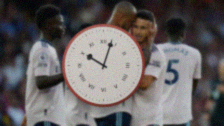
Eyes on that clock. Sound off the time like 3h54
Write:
10h03
